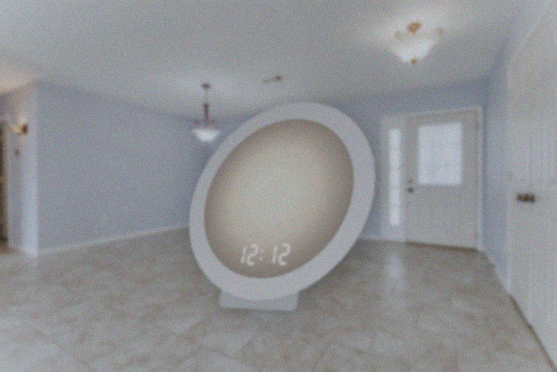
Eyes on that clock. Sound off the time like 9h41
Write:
12h12
